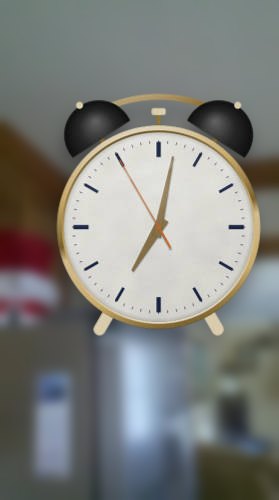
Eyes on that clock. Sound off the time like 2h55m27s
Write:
7h01m55s
